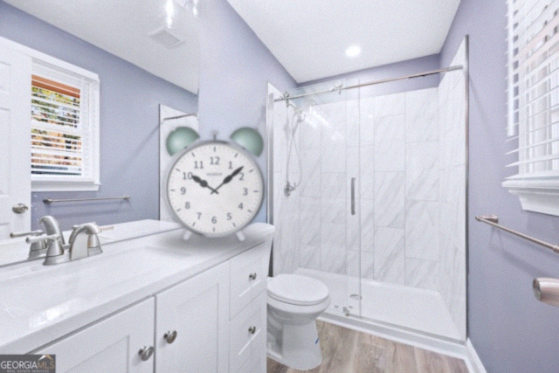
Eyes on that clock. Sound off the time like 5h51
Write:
10h08
